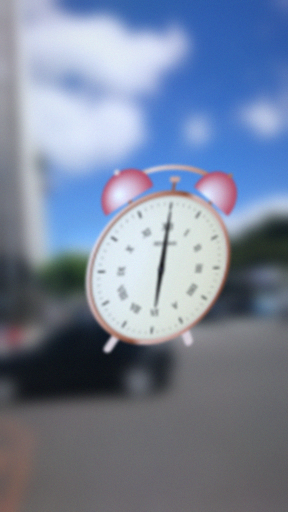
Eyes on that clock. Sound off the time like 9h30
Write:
6h00
